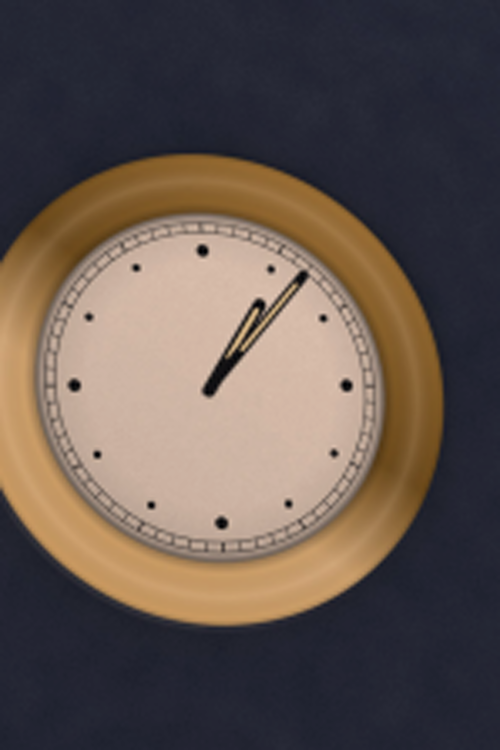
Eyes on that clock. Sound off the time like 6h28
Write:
1h07
